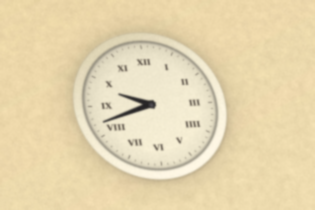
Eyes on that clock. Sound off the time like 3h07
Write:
9h42
